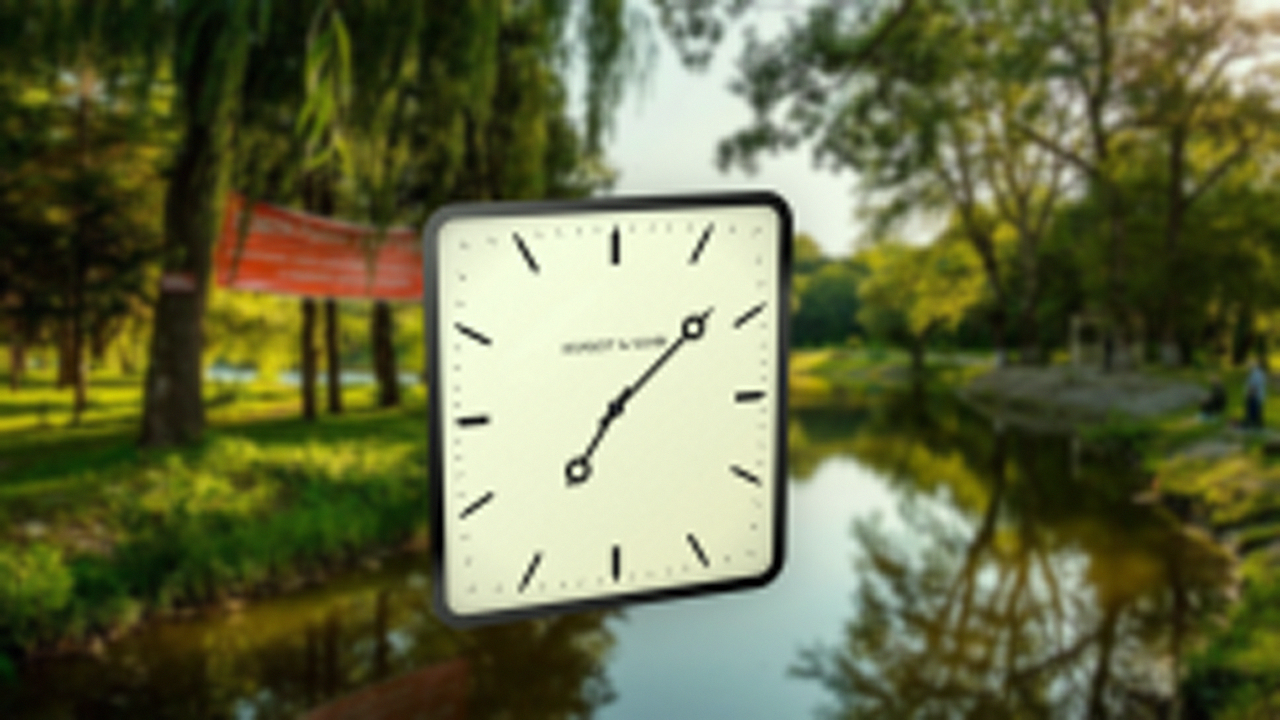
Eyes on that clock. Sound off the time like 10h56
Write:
7h08
